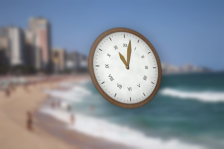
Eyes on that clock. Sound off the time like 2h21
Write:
11h02
